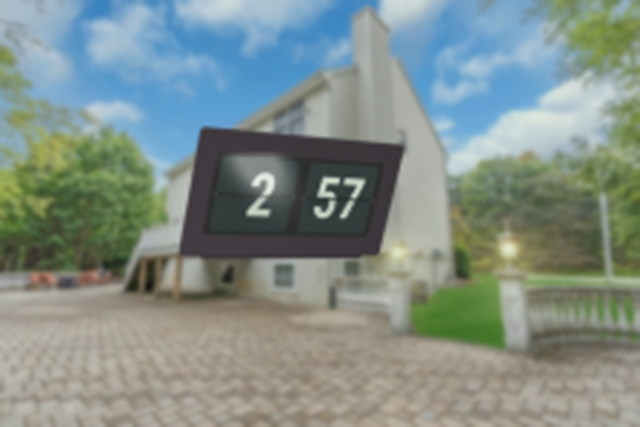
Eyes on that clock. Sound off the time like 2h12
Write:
2h57
